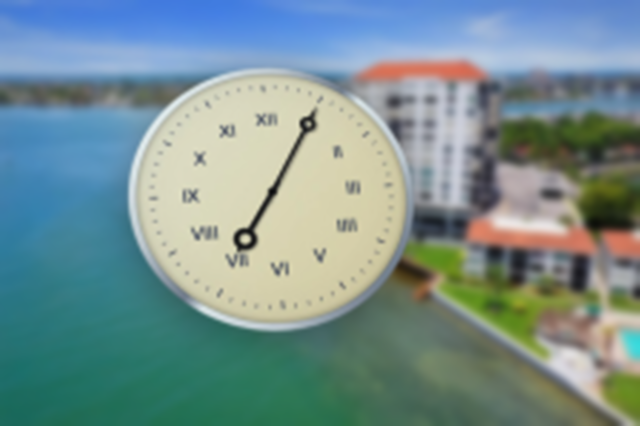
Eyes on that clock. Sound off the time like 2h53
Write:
7h05
